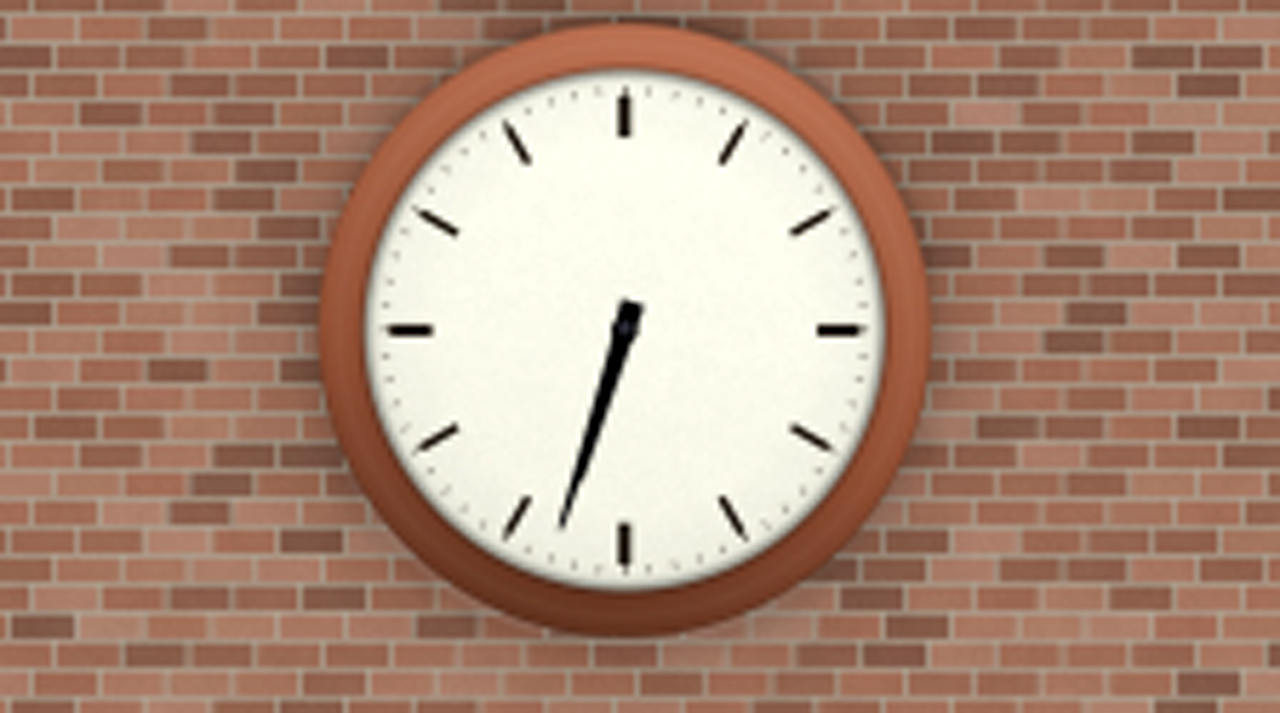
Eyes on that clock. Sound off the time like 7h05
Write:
6h33
